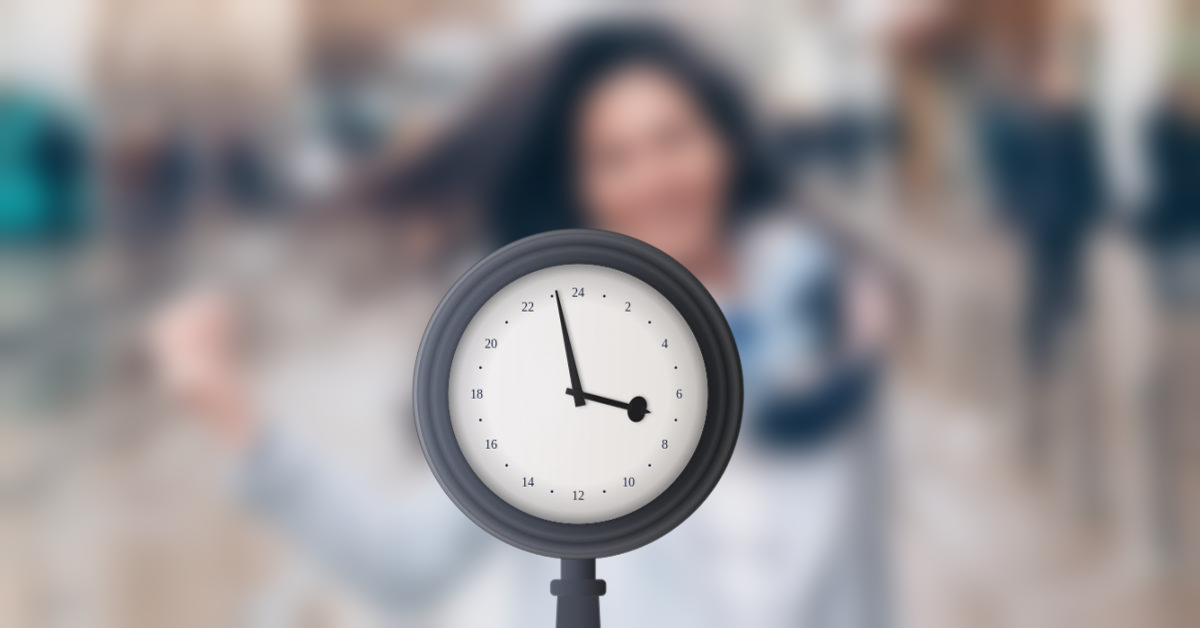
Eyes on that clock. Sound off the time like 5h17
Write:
6h58
